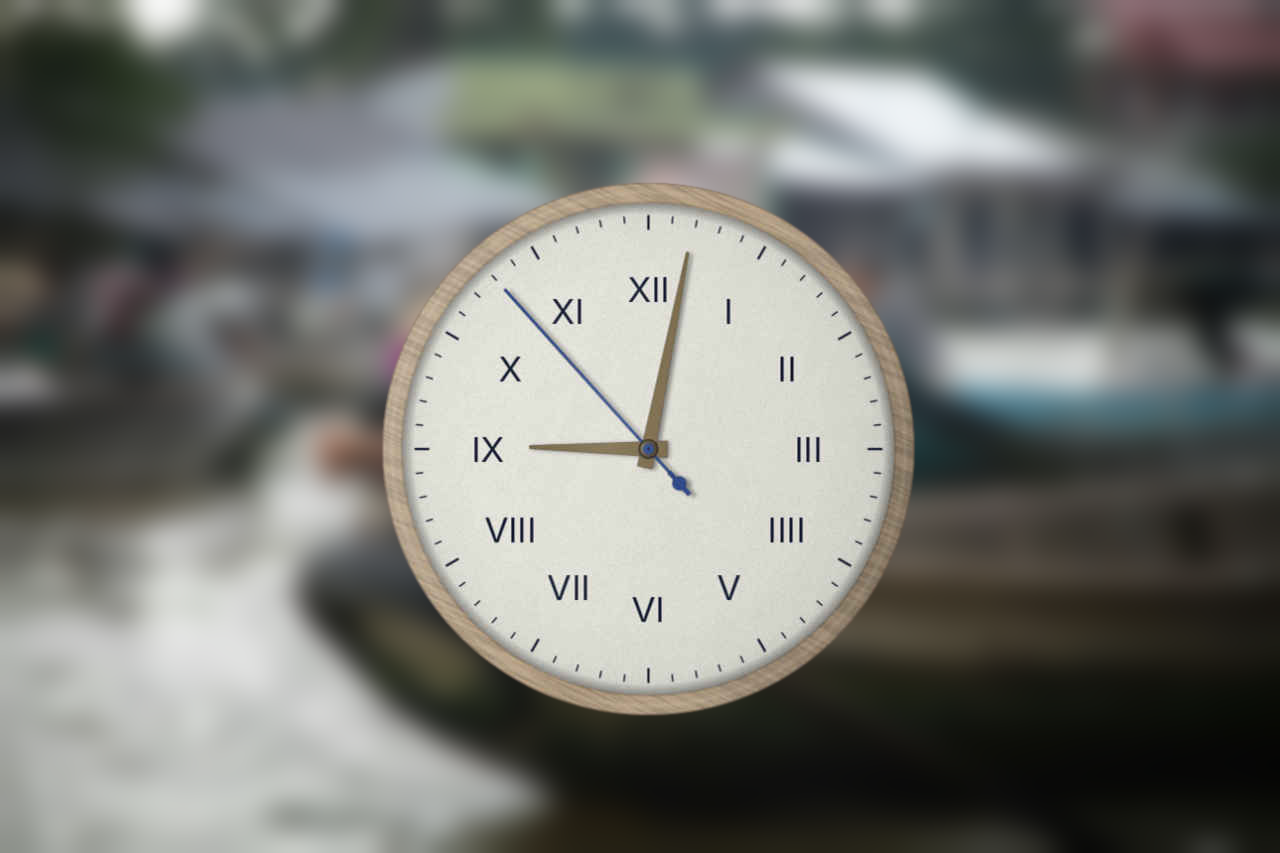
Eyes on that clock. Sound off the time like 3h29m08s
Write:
9h01m53s
